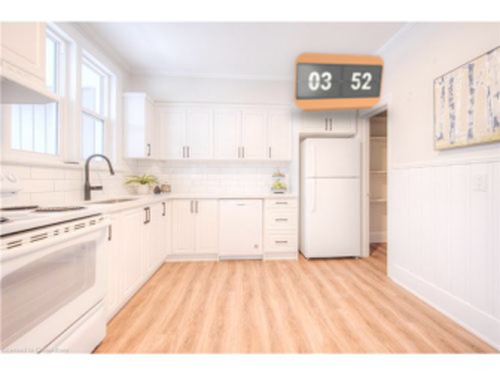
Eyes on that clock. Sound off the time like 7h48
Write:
3h52
